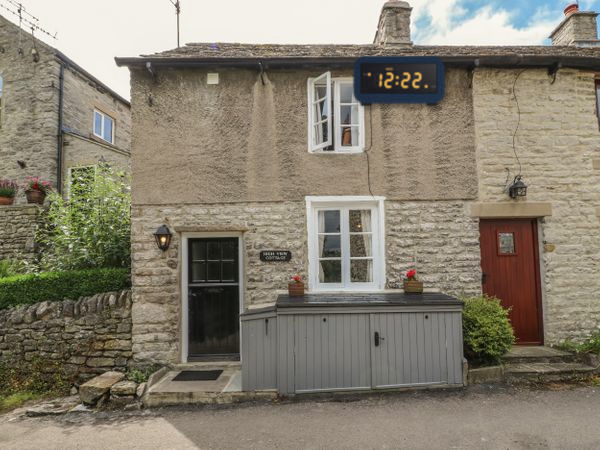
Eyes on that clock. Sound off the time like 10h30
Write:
12h22
